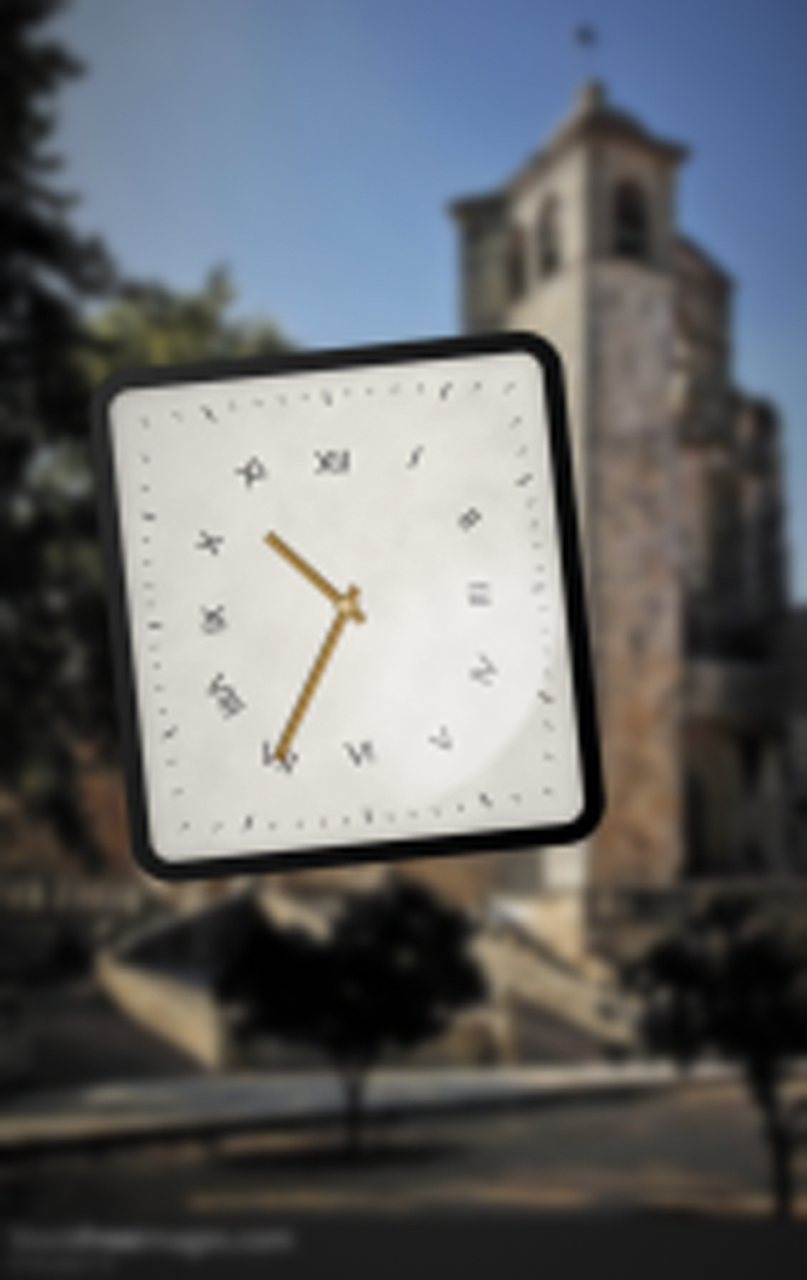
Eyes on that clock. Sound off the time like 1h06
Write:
10h35
